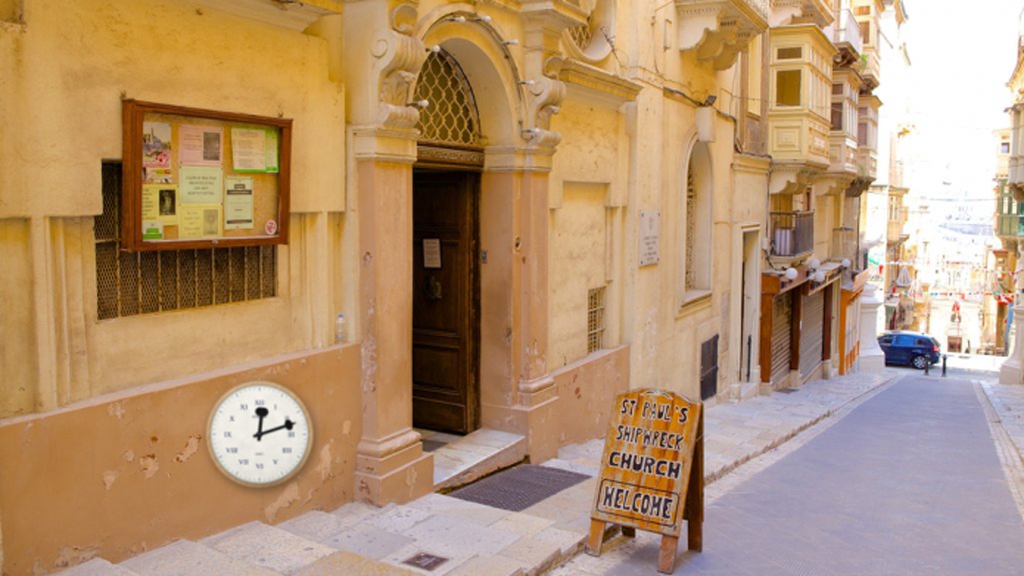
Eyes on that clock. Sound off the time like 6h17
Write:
12h12
